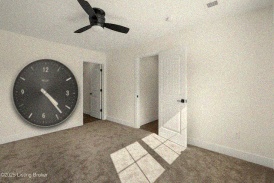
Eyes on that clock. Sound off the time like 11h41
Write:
4h23
